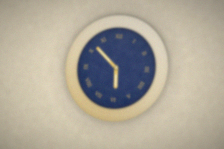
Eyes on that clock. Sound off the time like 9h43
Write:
5h52
